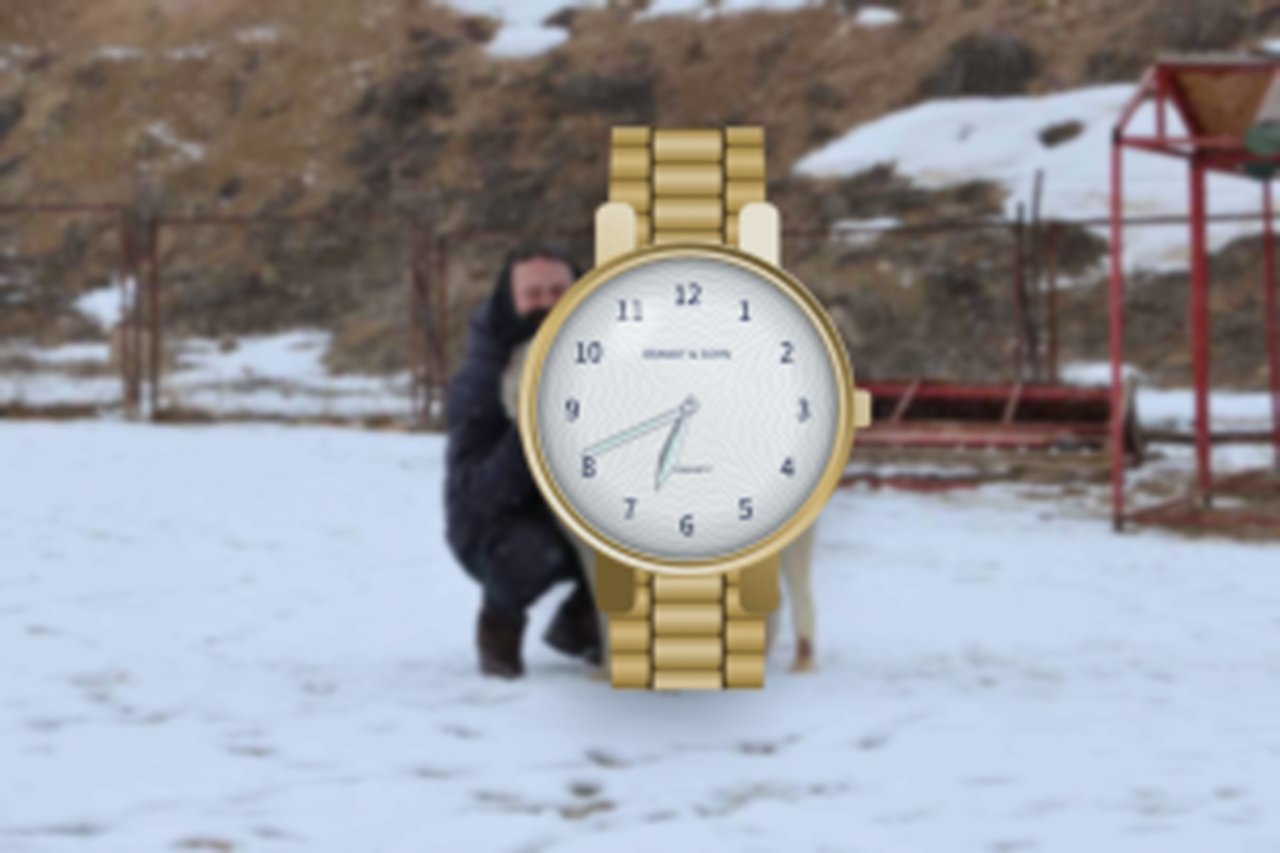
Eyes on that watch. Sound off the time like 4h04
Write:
6h41
